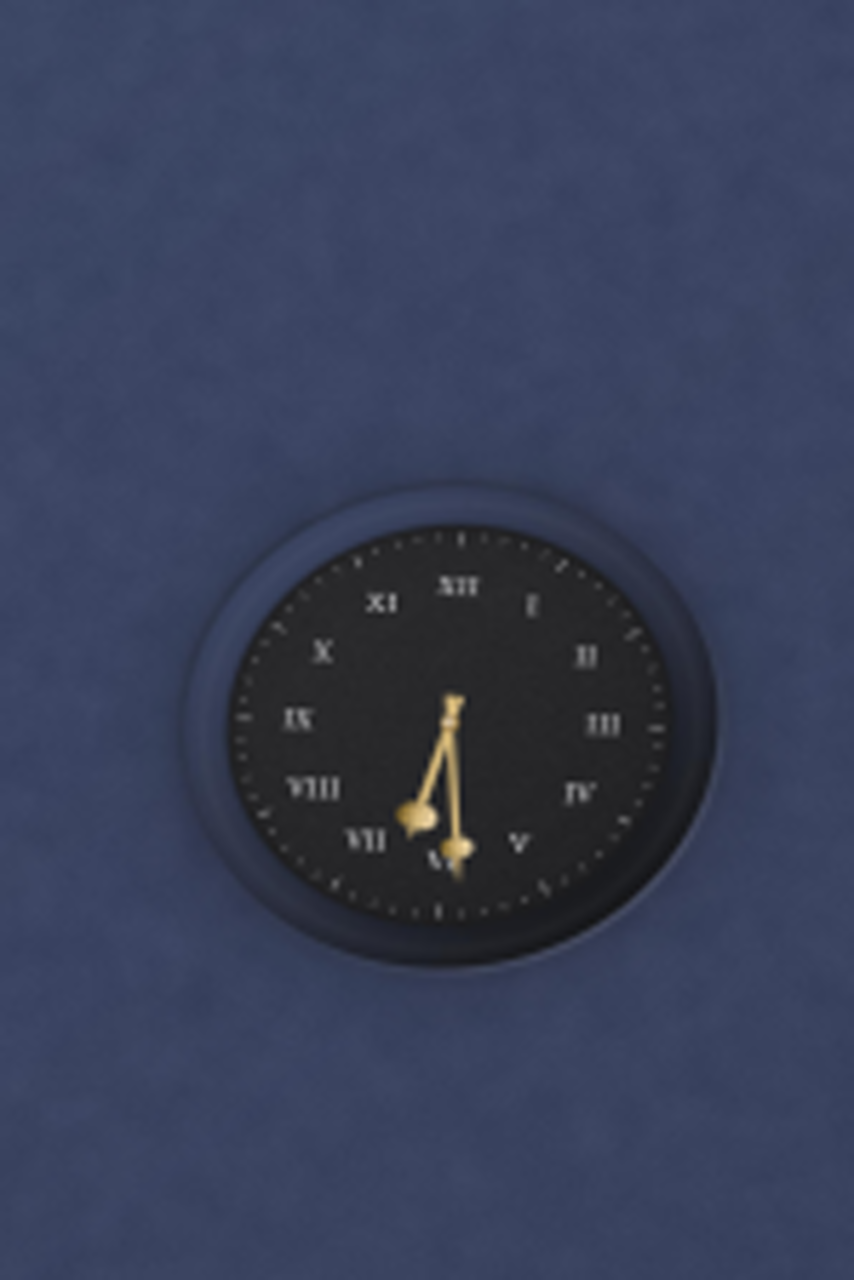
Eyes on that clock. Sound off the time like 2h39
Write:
6h29
